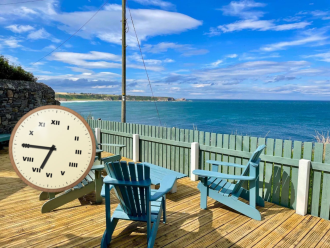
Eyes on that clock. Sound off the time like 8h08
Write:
6h45
